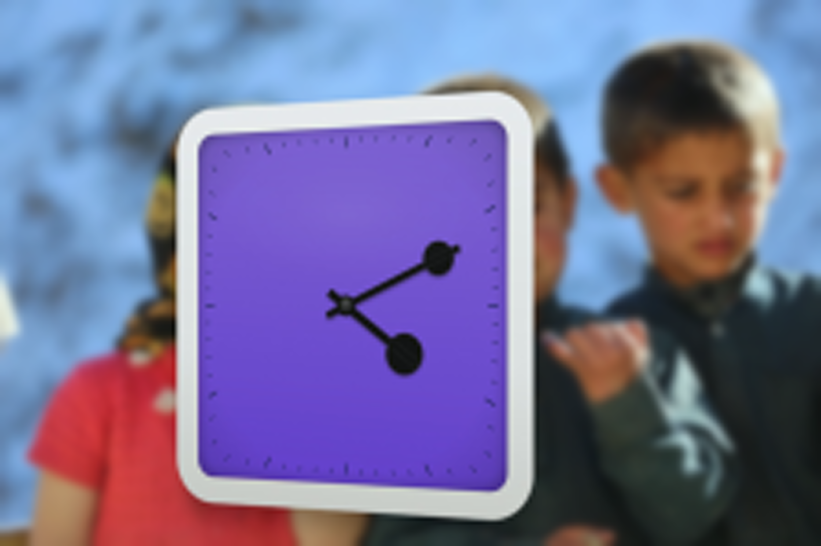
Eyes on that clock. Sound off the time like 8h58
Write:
4h11
